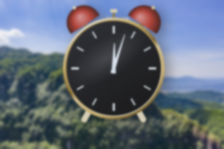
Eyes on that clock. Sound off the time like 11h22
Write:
12h03
